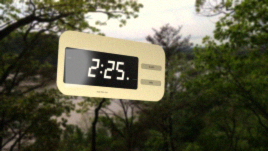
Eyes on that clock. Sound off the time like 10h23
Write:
2h25
